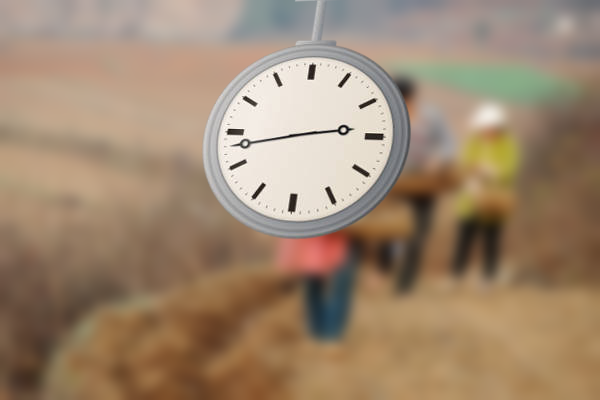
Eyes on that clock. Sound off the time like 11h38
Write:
2h43
